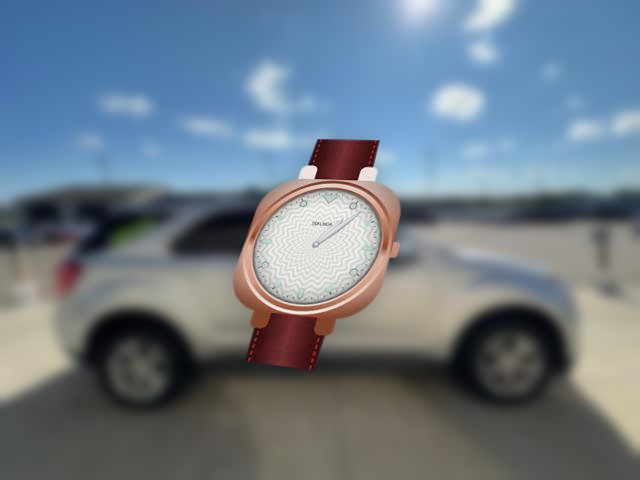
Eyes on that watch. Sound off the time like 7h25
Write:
1h07
